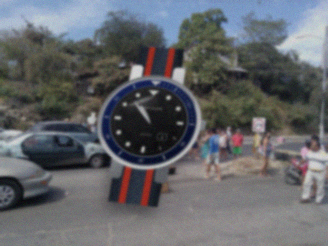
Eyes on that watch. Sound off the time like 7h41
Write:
10h53
